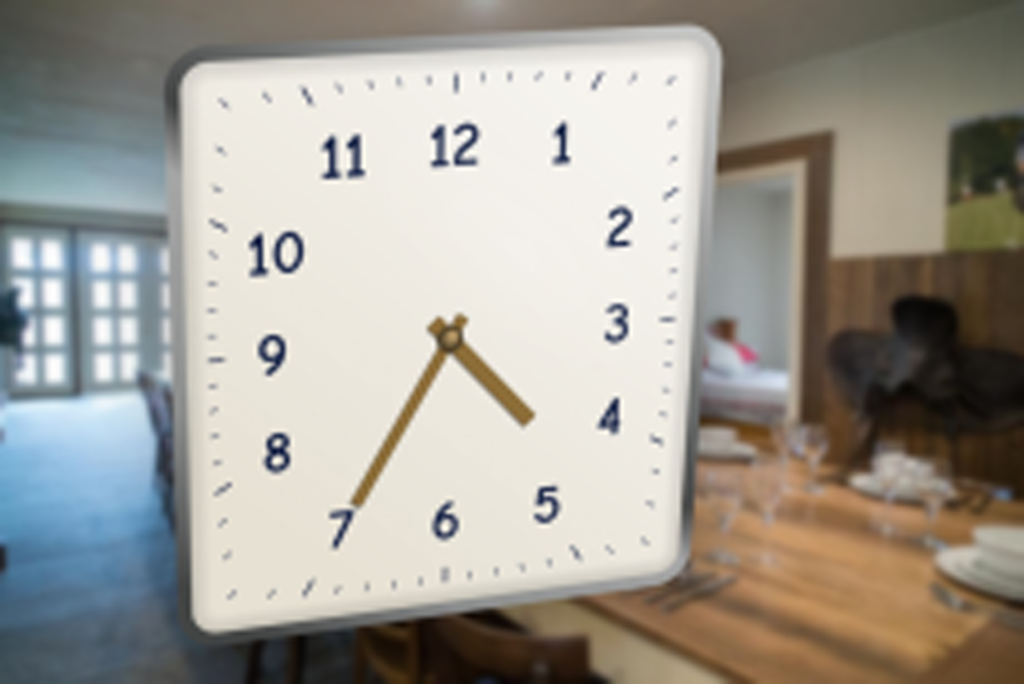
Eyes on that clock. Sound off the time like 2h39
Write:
4h35
